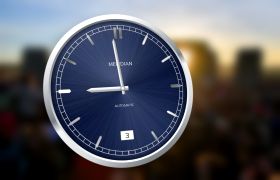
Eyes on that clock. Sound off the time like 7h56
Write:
8h59
